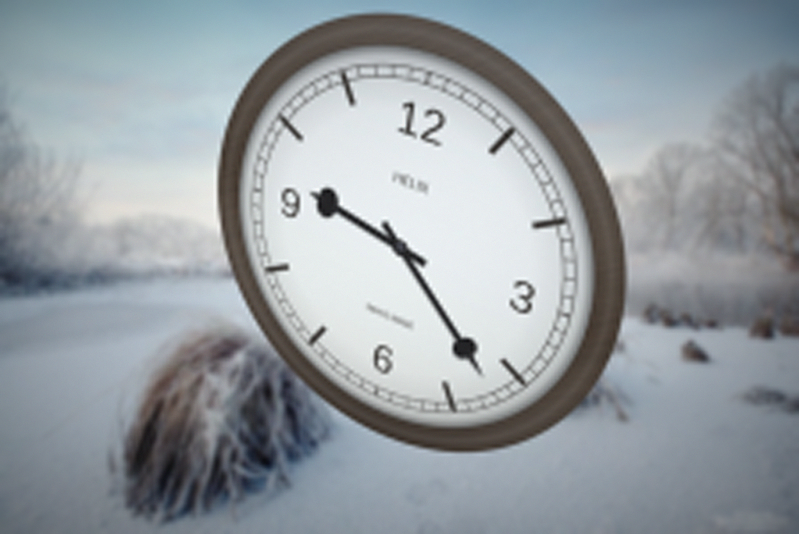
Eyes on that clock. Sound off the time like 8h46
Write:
9h22
